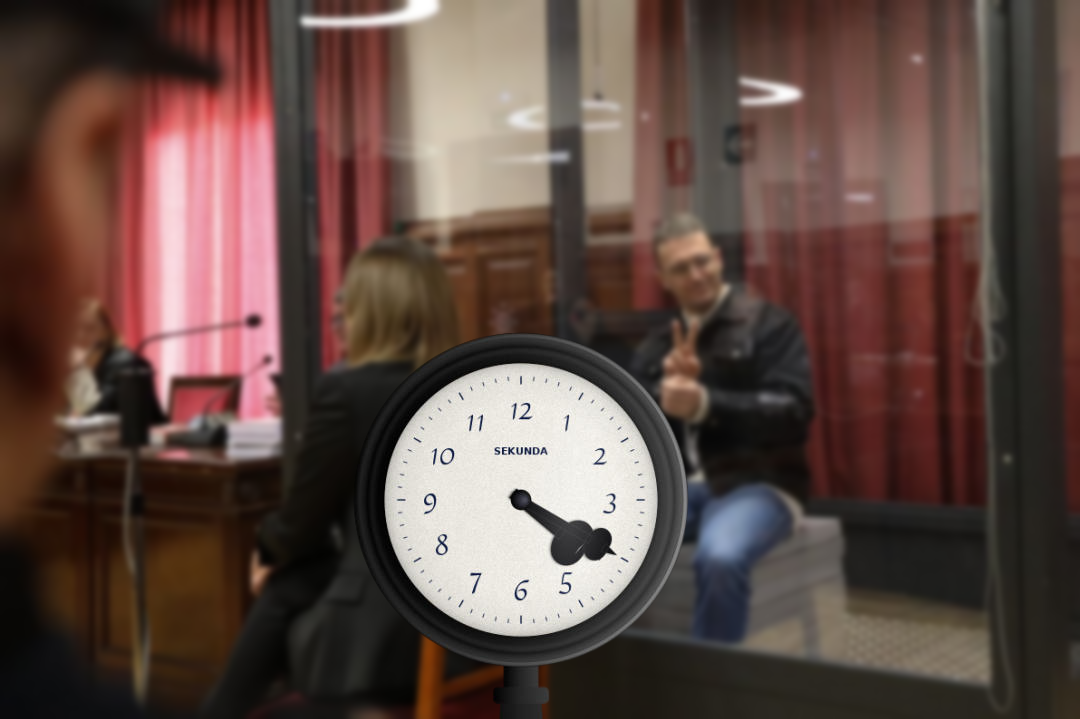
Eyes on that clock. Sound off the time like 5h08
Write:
4h20
